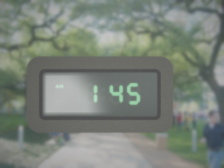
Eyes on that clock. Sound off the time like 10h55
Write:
1h45
